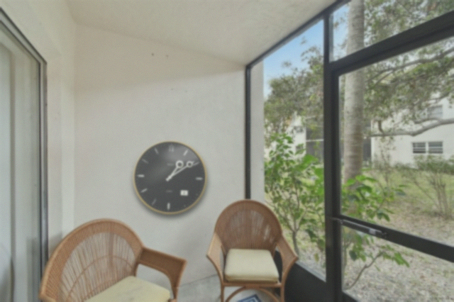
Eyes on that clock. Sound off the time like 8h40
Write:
1h09
